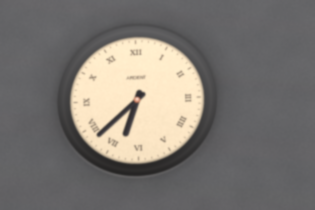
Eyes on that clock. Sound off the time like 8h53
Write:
6h38
